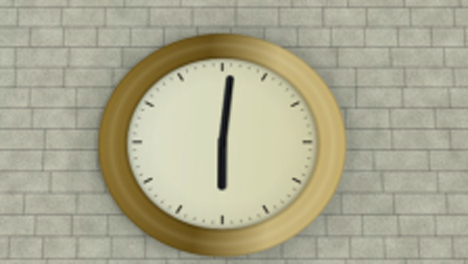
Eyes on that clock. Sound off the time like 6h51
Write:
6h01
